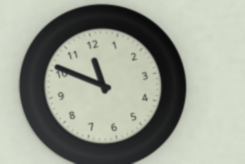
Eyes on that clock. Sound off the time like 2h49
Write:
11h51
